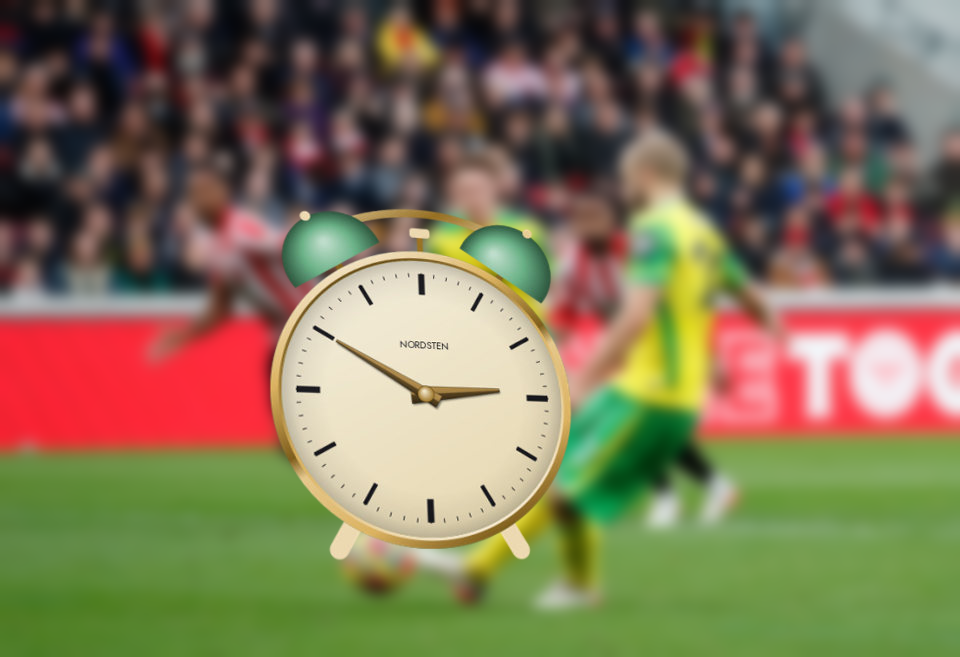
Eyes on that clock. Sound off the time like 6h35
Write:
2h50
